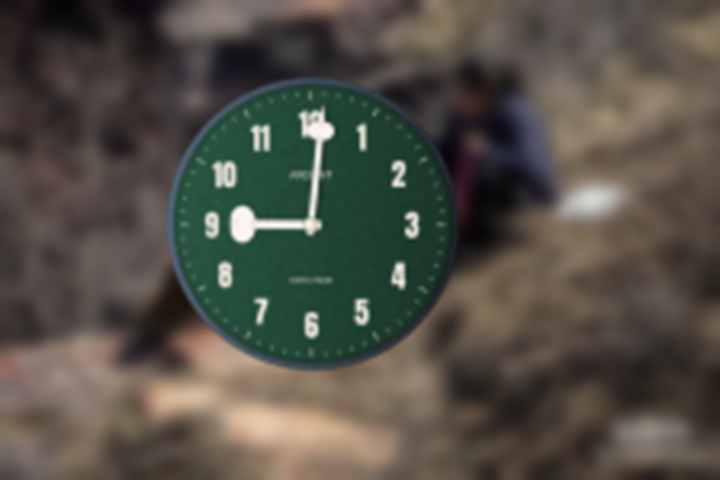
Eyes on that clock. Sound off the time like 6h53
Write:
9h01
